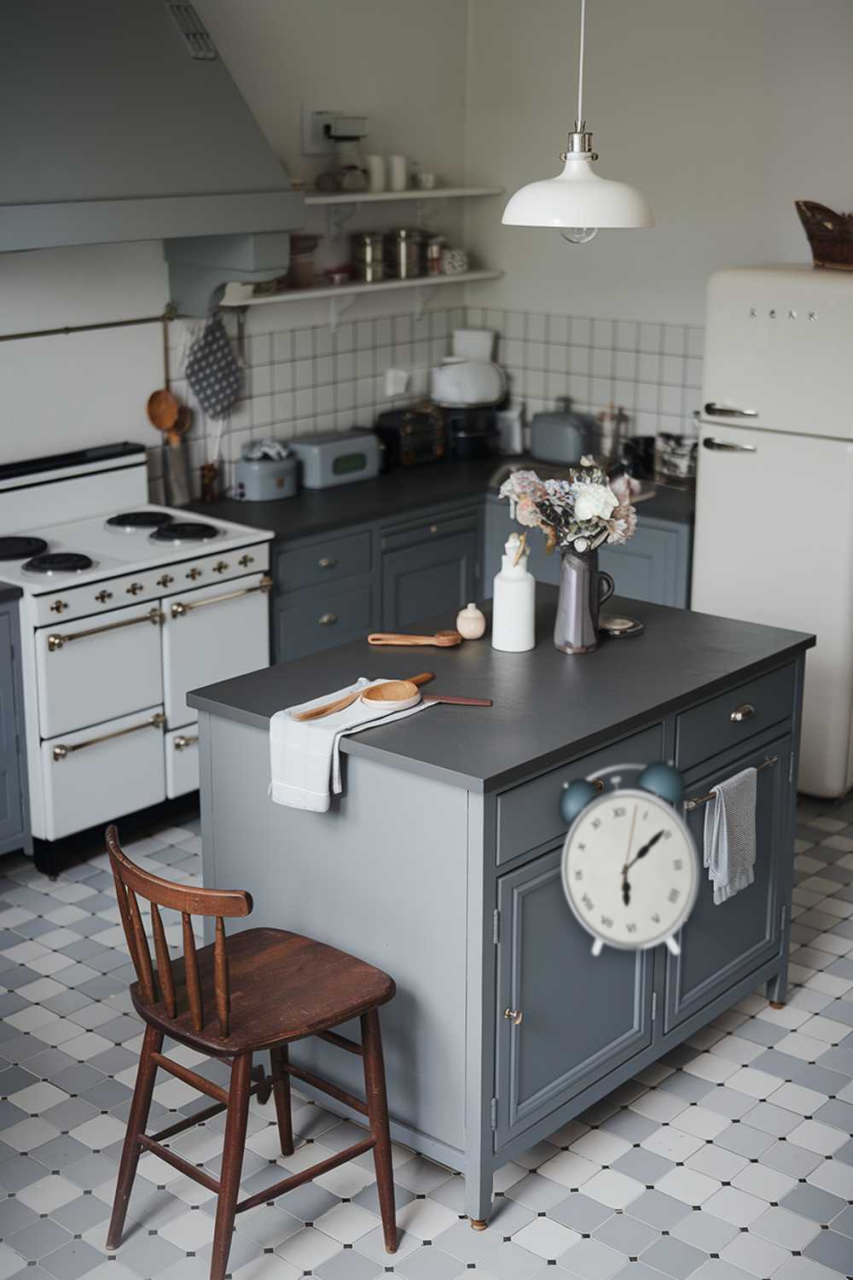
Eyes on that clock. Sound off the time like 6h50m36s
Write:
6h09m03s
